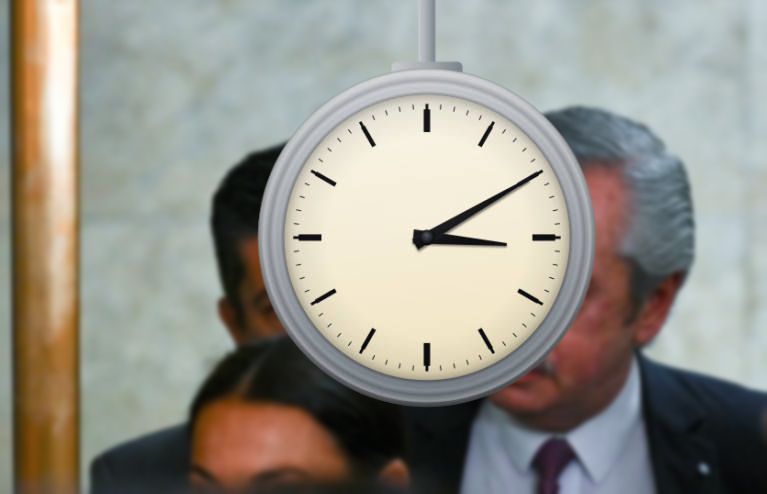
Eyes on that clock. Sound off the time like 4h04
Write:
3h10
